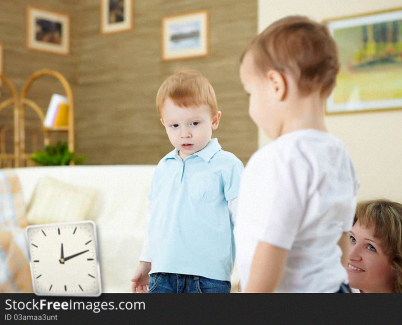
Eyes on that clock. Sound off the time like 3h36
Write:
12h12
